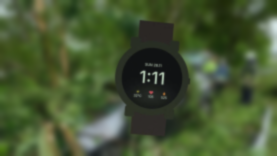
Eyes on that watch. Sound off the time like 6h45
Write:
1h11
